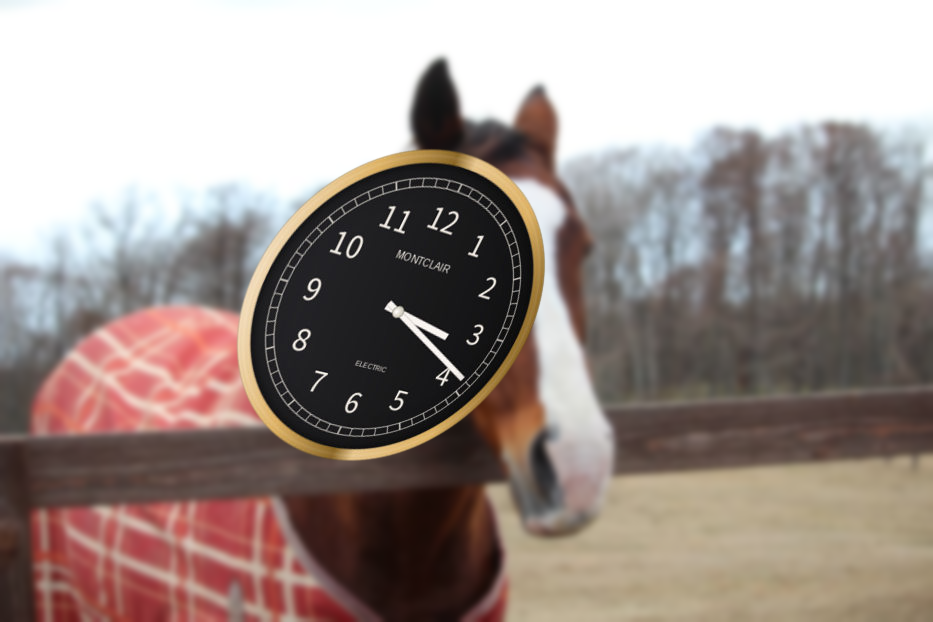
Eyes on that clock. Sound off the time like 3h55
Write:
3h19
